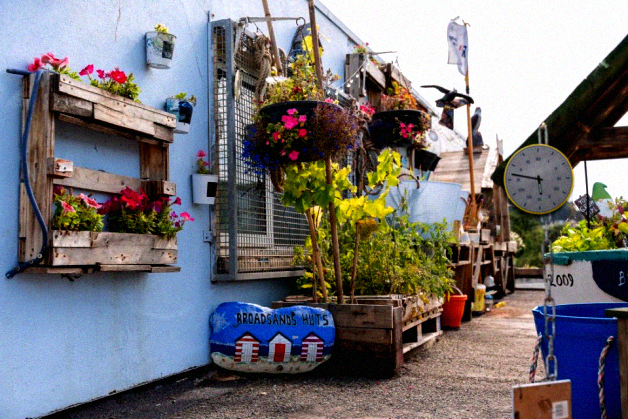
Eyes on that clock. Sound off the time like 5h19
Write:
5h47
